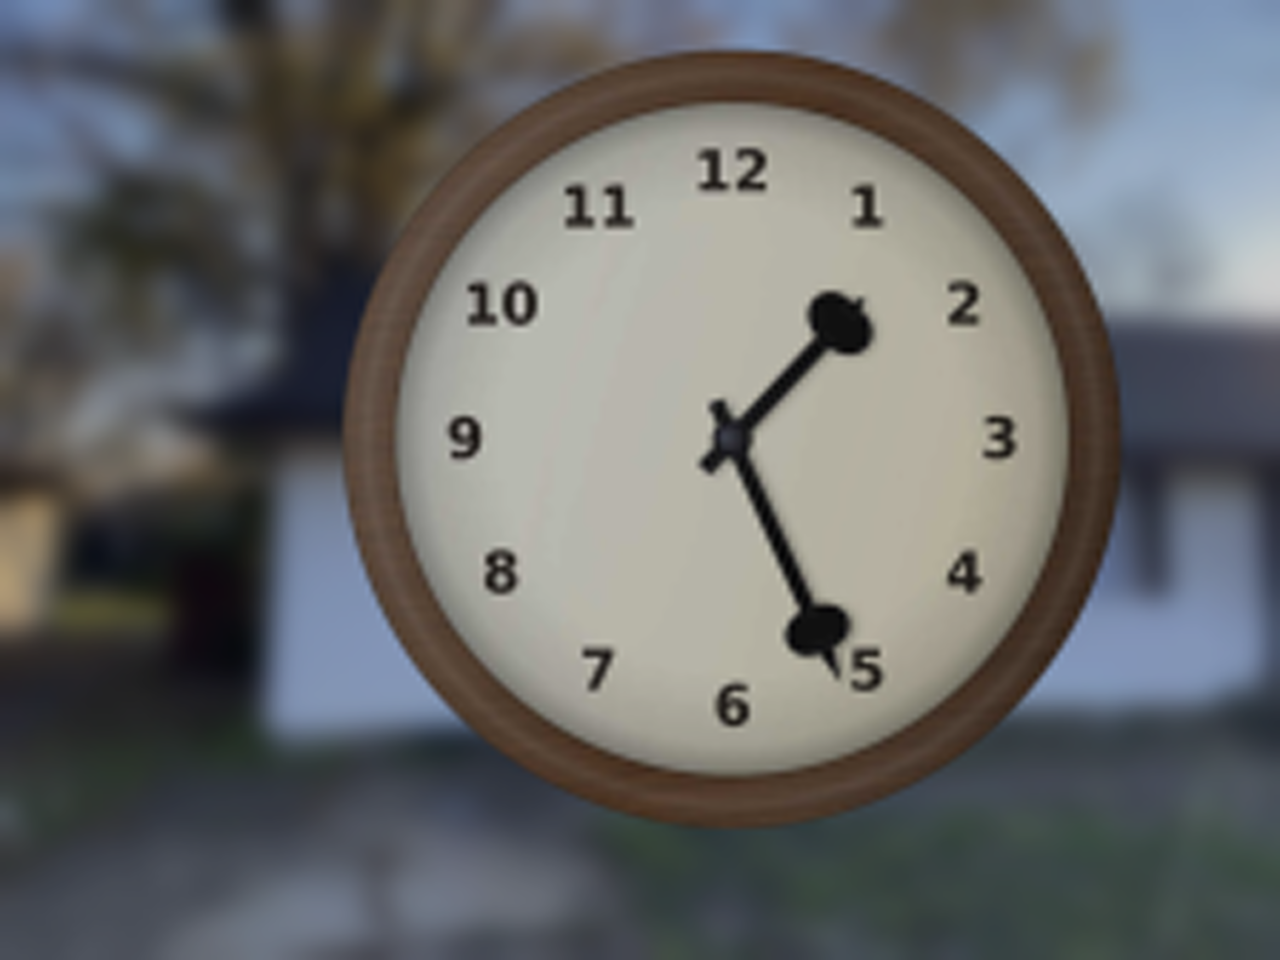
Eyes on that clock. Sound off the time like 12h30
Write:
1h26
